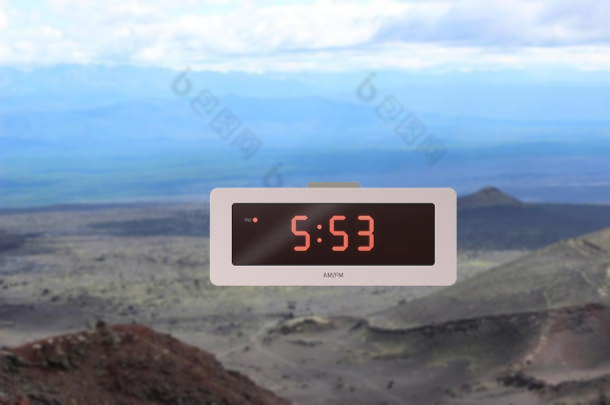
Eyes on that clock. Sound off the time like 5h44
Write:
5h53
